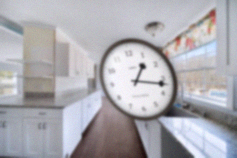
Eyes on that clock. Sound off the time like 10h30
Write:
1h17
